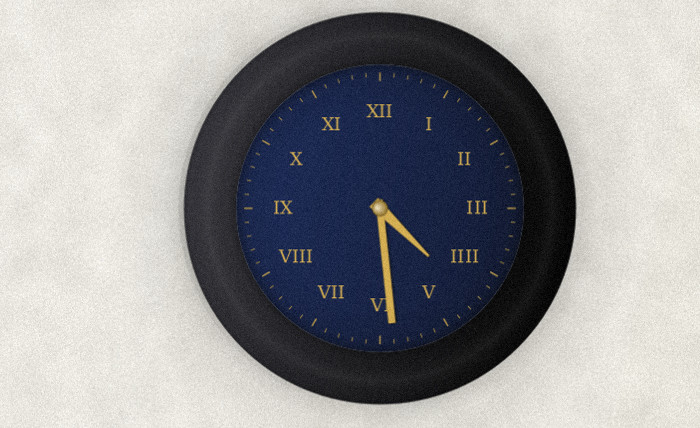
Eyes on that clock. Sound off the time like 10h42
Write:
4h29
